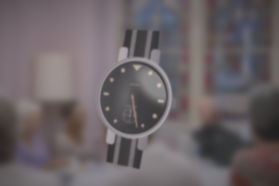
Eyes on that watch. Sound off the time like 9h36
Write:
5h27
